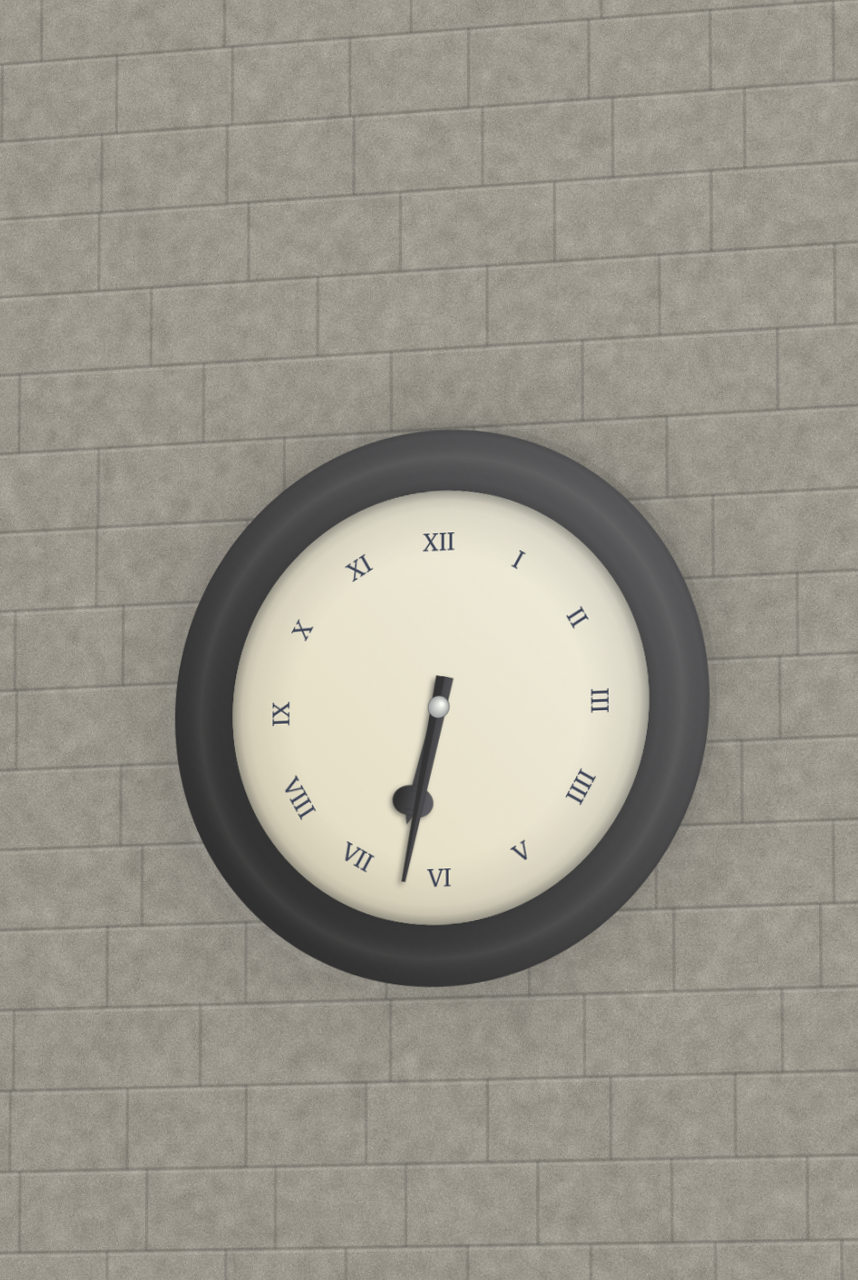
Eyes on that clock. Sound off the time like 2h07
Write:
6h32
